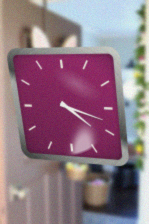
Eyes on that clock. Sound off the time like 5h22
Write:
4h18
